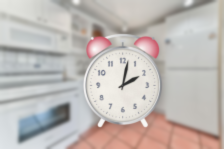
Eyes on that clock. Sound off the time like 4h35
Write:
2h02
